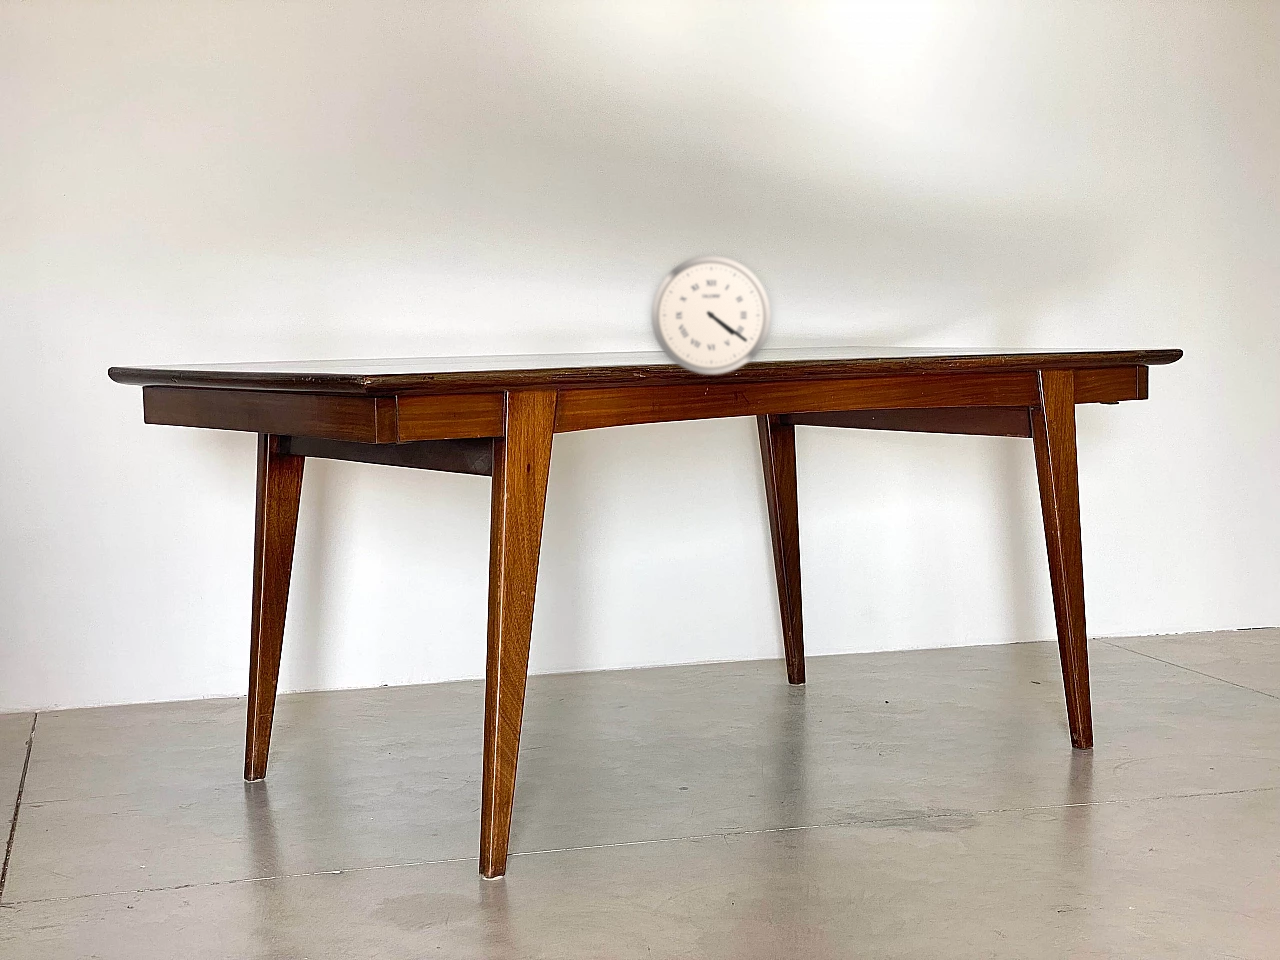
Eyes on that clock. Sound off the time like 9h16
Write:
4h21
